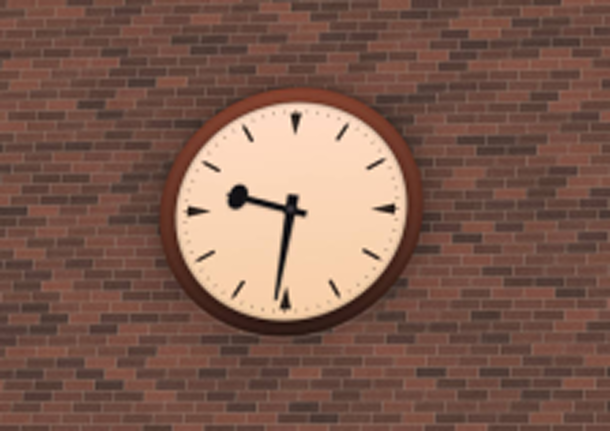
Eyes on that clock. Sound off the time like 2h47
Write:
9h31
